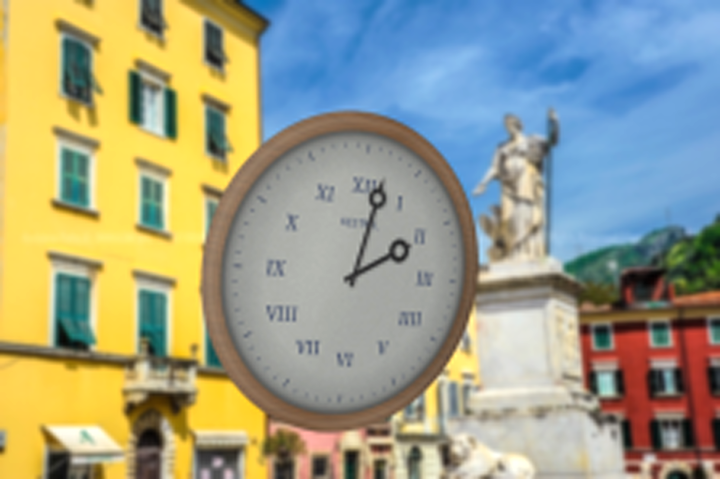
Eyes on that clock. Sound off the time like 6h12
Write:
2h02
